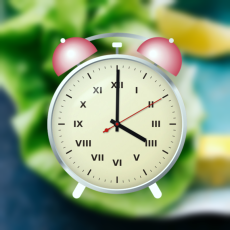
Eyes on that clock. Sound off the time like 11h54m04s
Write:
4h00m10s
